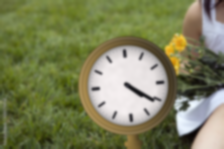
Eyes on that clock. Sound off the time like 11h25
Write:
4h21
